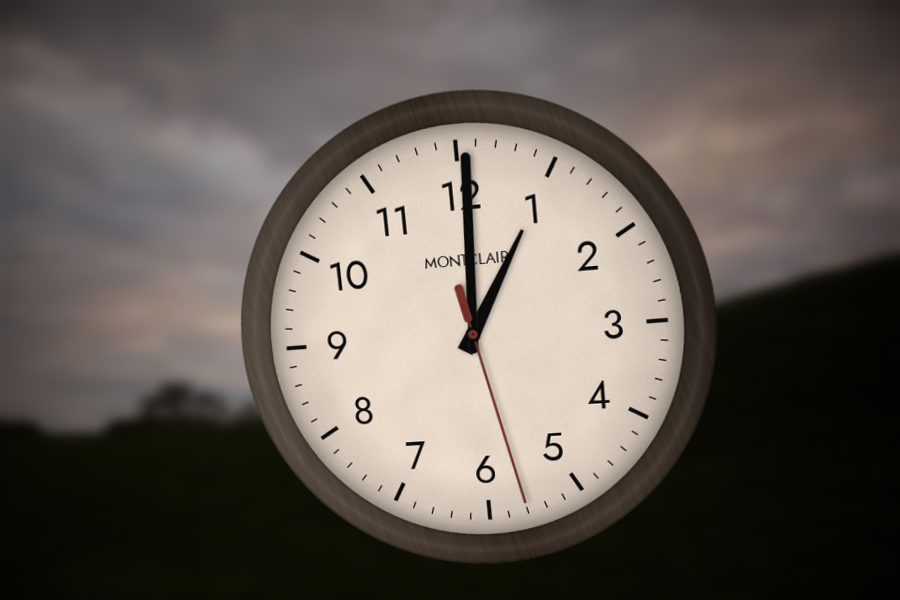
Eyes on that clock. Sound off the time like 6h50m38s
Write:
1h00m28s
